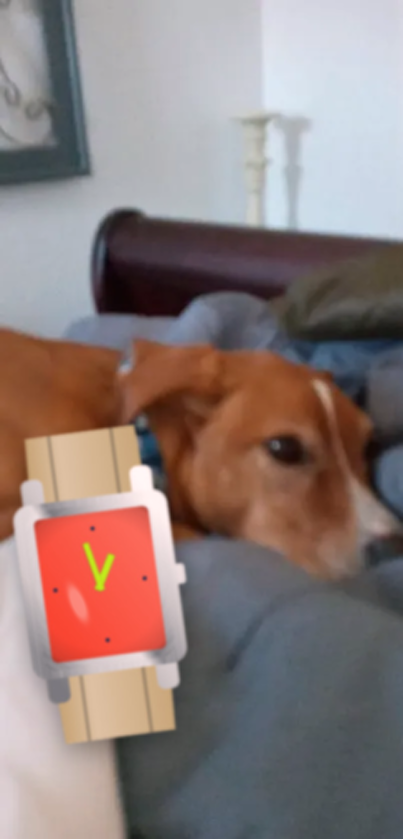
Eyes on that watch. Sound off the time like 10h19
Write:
12h58
